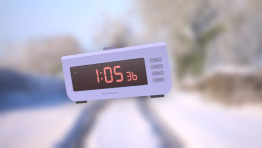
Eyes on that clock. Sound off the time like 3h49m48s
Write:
1h05m36s
